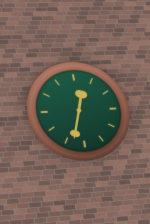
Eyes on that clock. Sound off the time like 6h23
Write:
12h33
